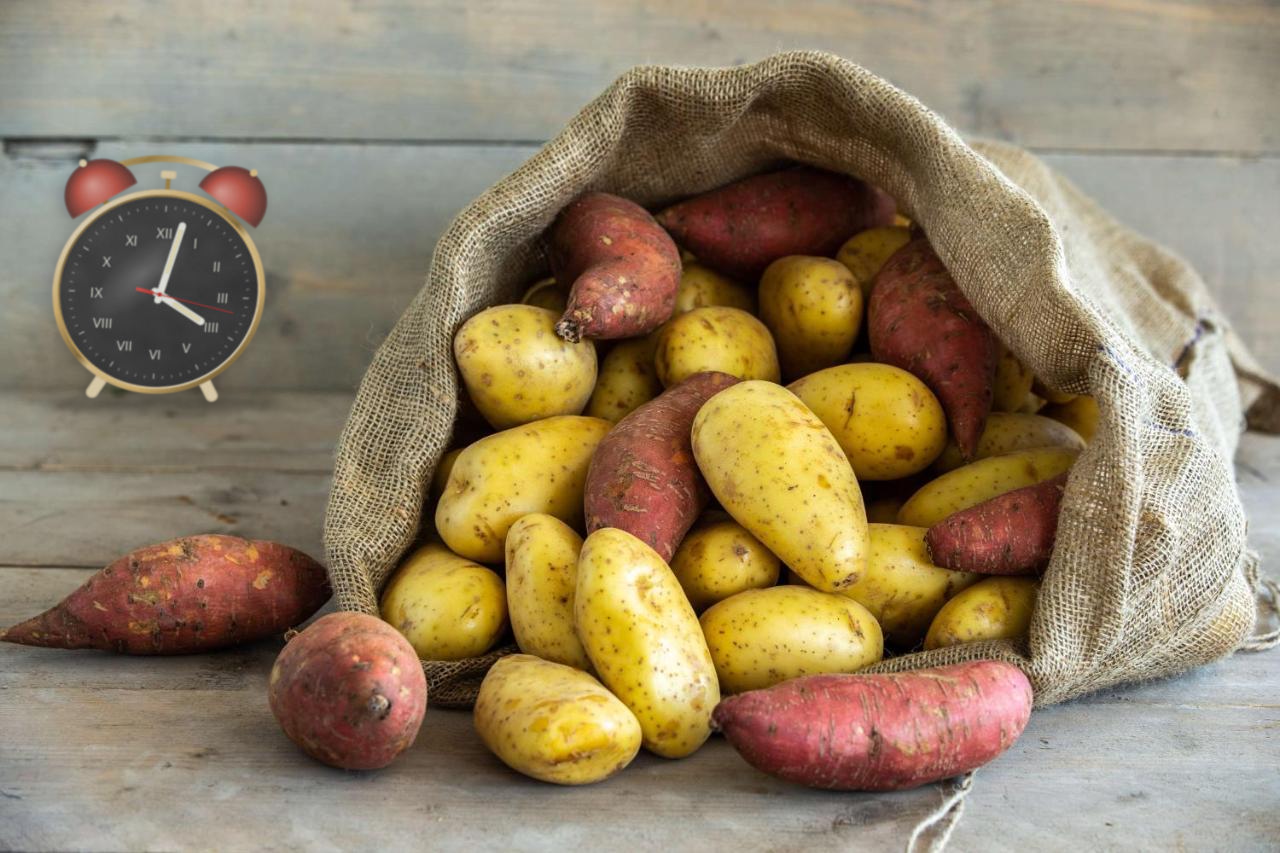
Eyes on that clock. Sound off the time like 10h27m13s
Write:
4h02m17s
